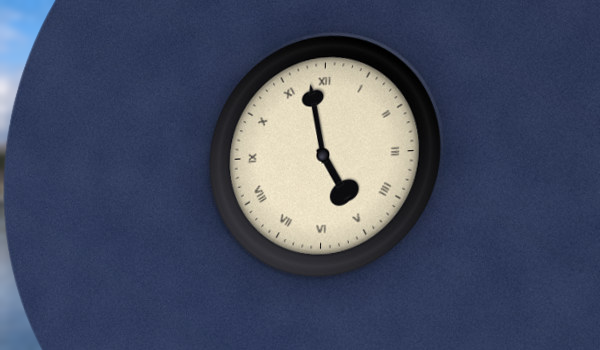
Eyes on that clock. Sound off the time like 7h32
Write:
4h58
